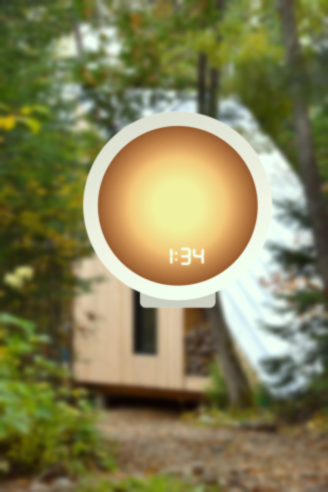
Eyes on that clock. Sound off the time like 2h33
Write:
1h34
